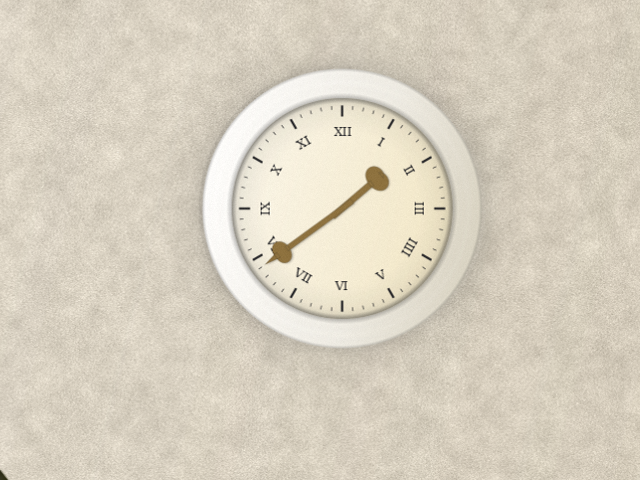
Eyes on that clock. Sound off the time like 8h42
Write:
1h39
